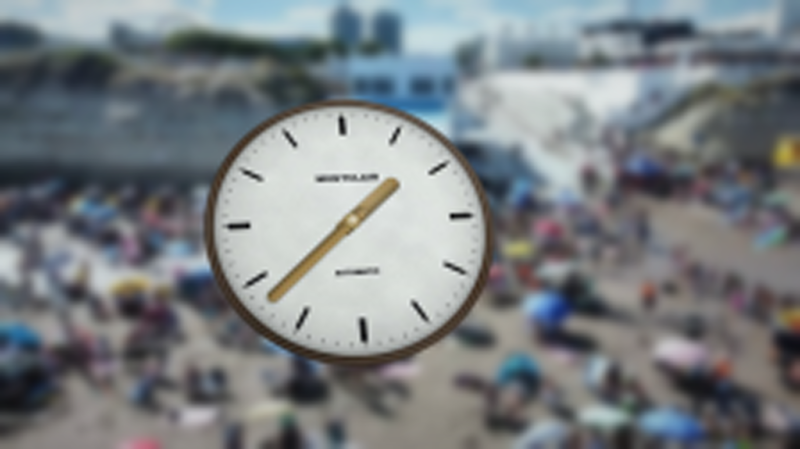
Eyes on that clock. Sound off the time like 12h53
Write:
1h38
